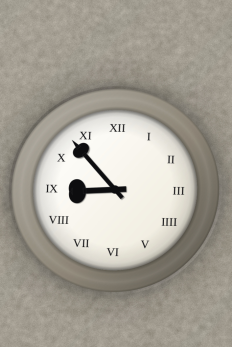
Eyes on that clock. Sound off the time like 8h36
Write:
8h53
